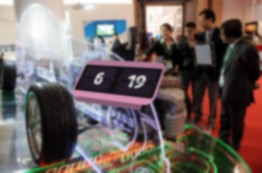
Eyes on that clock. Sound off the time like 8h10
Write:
6h19
